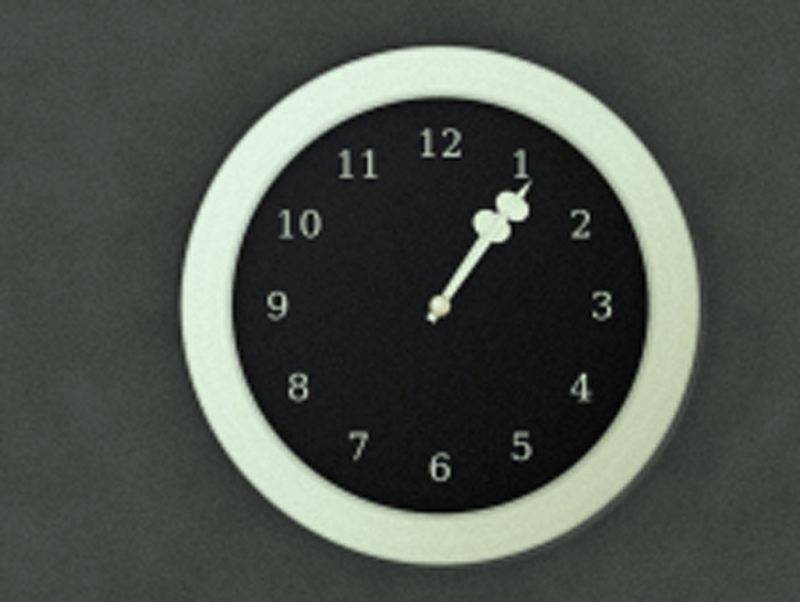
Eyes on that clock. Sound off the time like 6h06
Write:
1h06
